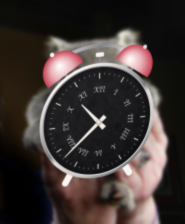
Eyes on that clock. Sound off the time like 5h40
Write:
10h38
